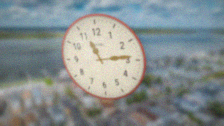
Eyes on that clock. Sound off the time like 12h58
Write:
11h14
